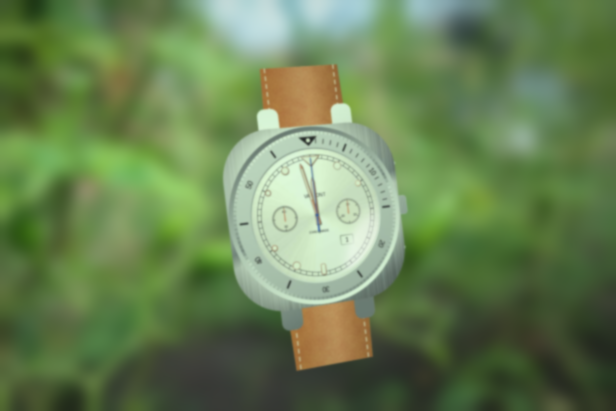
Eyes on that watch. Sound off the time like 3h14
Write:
11h58
